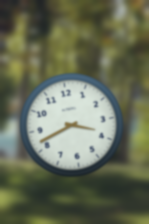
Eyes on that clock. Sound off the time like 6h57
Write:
3h42
